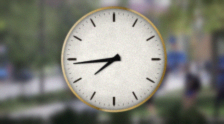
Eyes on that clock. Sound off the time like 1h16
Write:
7h44
